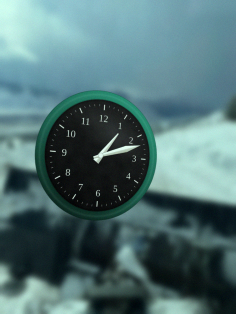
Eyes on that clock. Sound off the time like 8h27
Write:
1h12
